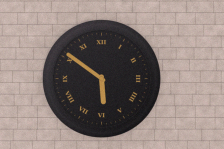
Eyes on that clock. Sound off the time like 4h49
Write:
5h51
